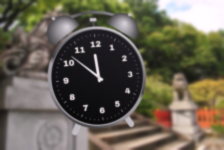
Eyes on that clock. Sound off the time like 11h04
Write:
11h52
